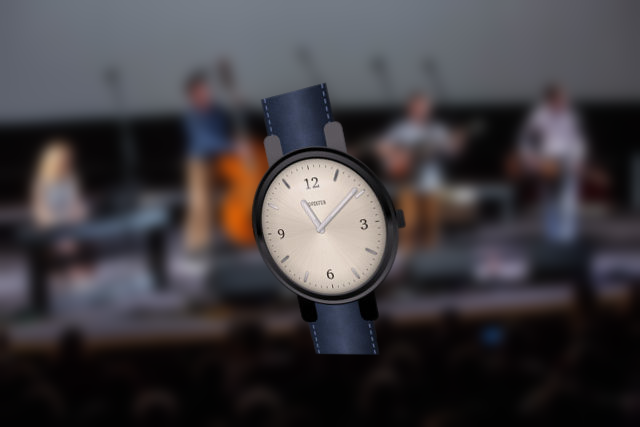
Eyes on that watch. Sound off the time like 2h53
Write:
11h09
